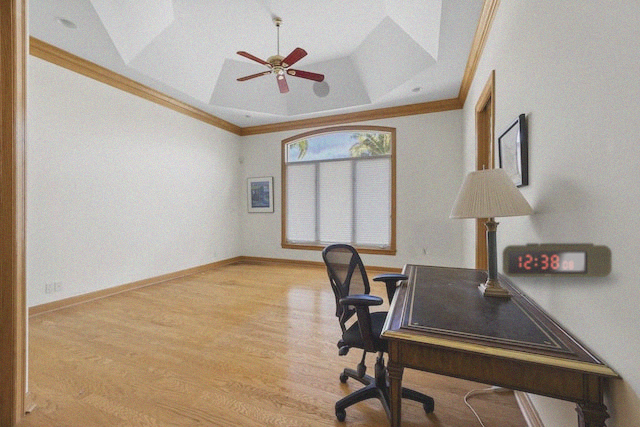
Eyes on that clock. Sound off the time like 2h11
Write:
12h38
